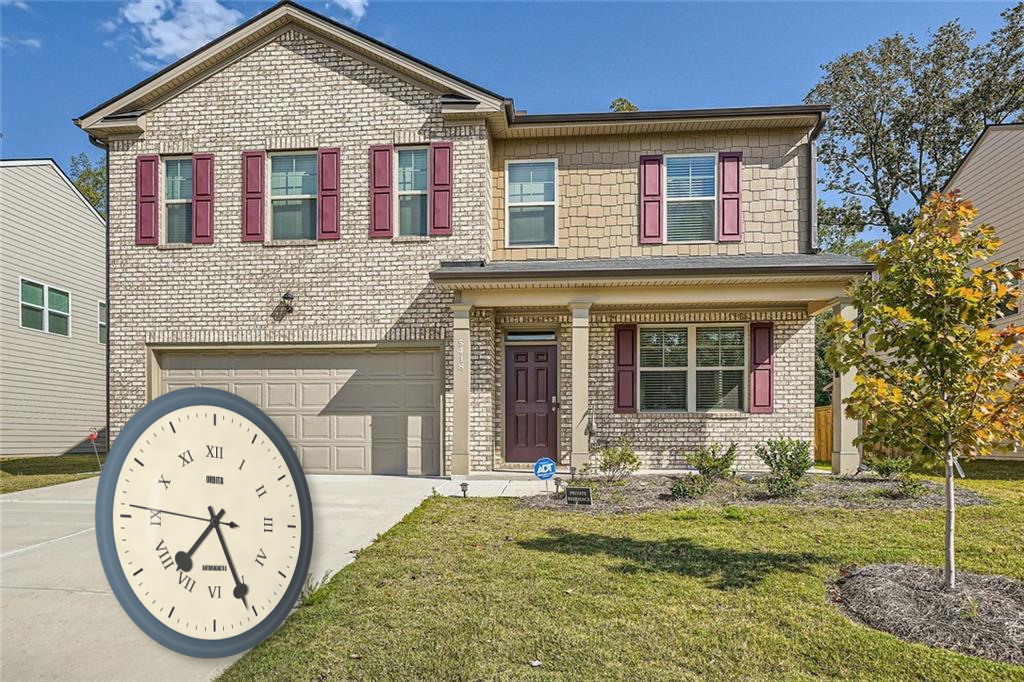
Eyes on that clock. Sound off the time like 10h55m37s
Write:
7h25m46s
